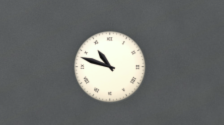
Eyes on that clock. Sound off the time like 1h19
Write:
10h48
